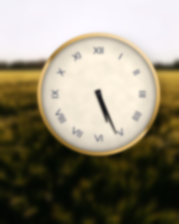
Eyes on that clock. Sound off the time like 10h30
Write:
5h26
